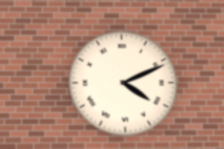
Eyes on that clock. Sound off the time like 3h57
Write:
4h11
